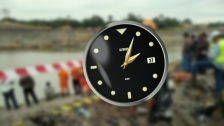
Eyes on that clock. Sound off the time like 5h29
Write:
2h04
